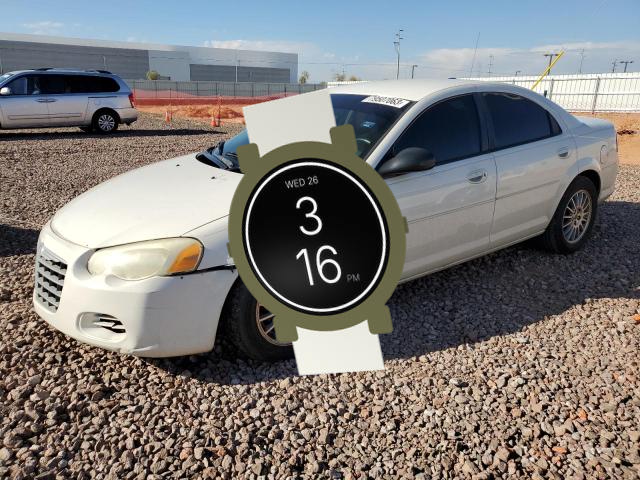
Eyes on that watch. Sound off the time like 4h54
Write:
3h16
